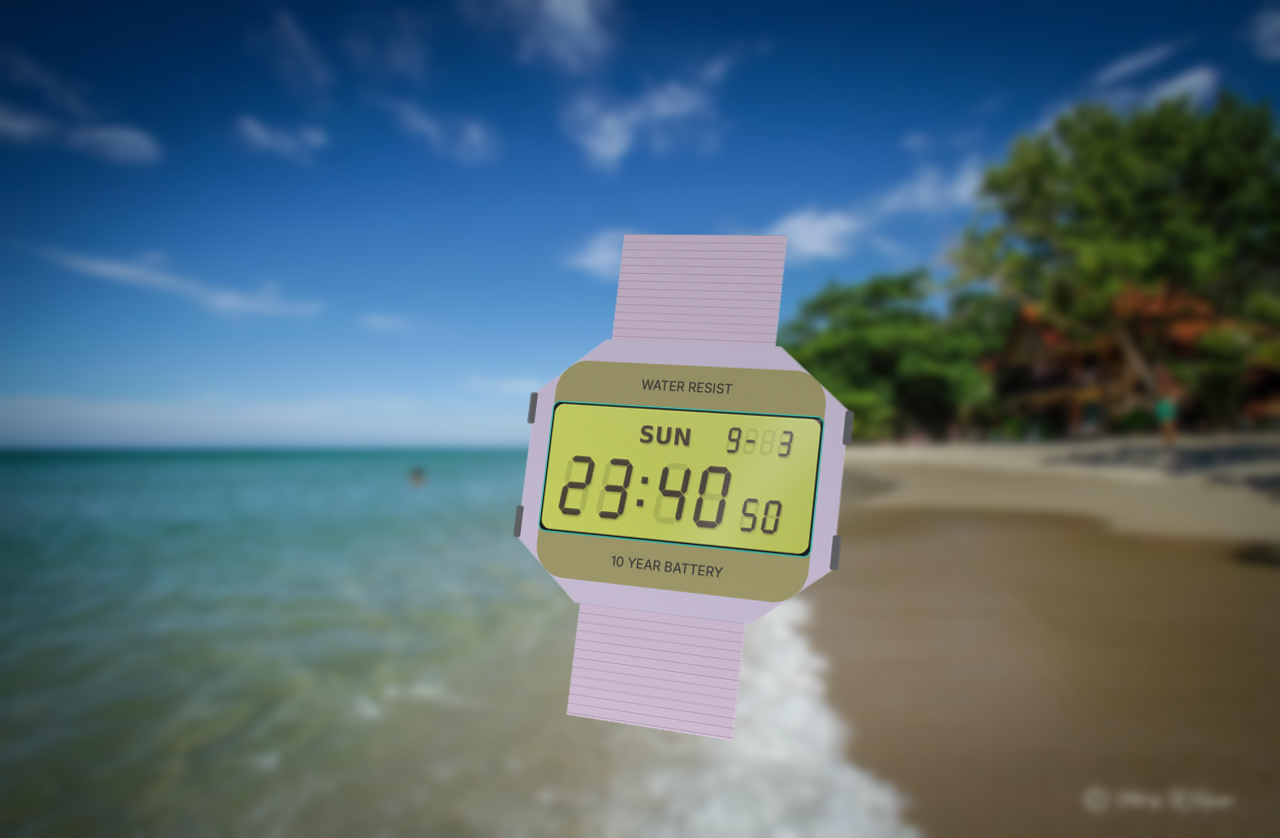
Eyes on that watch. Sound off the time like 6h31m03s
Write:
23h40m50s
